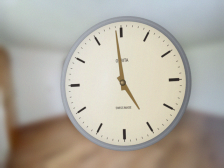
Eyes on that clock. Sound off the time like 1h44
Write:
4h59
